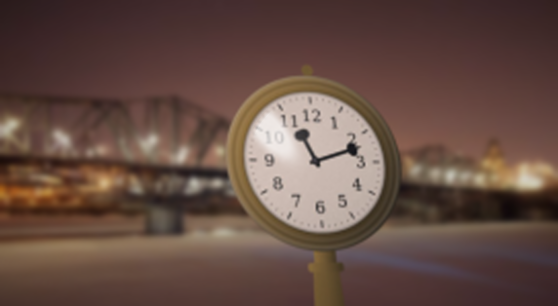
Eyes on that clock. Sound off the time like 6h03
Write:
11h12
